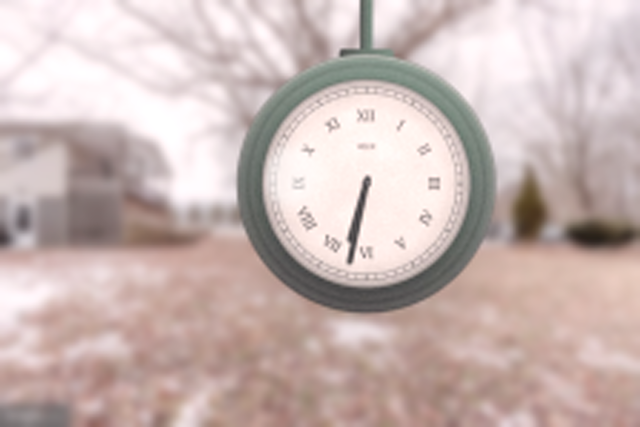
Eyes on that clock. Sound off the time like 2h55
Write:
6h32
